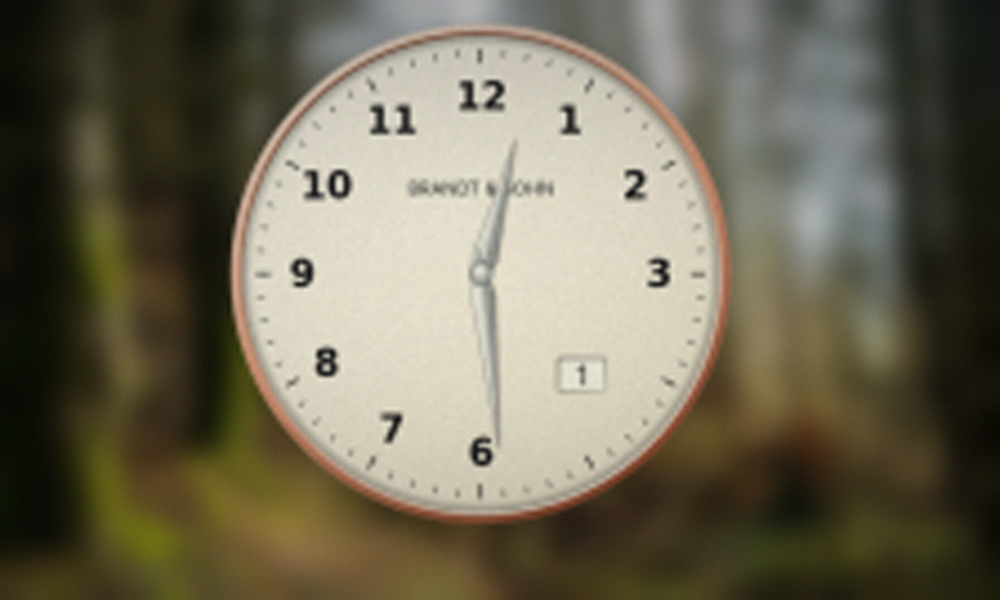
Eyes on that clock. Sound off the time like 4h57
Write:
12h29
